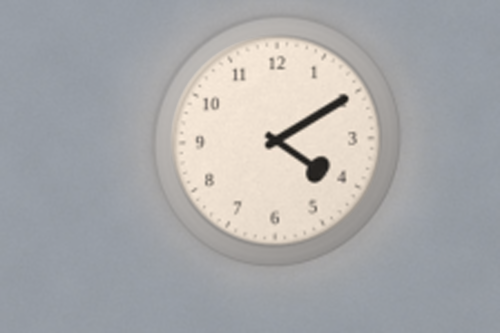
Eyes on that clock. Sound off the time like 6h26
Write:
4h10
